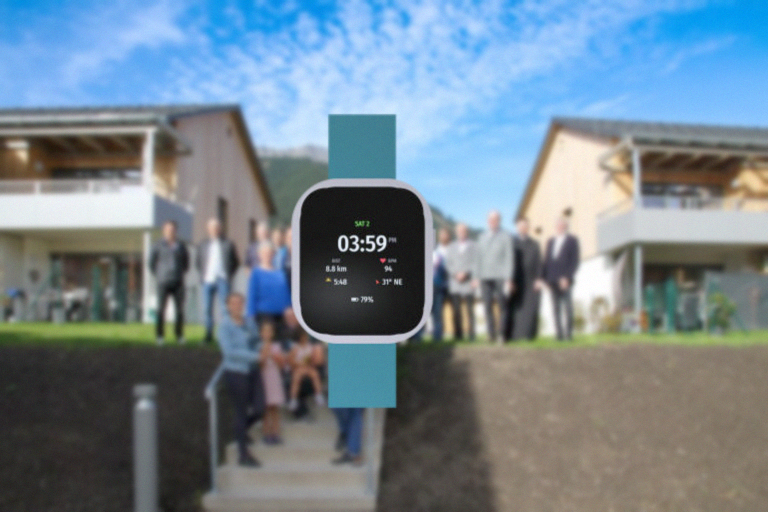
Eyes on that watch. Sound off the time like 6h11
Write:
3h59
